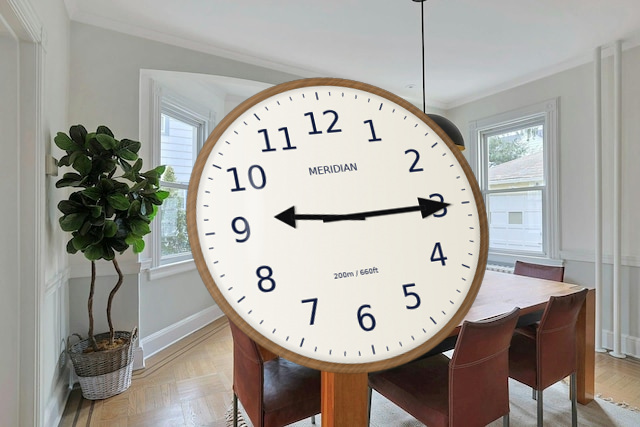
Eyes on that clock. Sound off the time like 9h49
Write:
9h15
